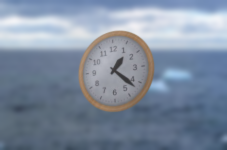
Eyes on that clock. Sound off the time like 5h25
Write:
1h22
